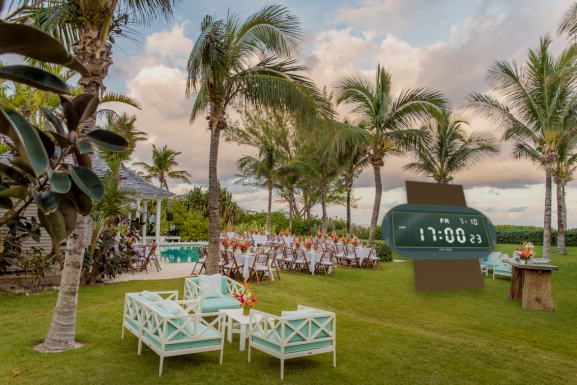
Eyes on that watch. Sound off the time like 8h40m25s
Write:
17h00m23s
